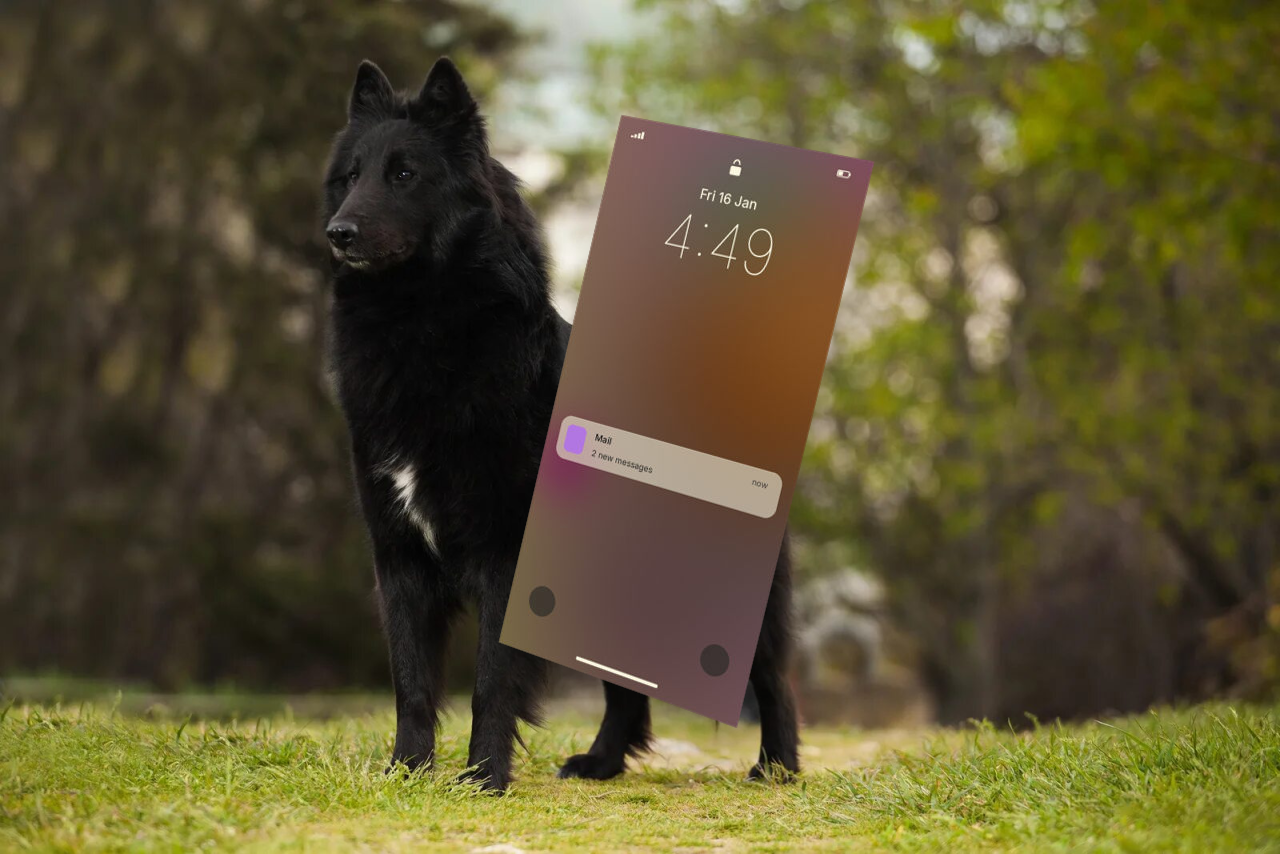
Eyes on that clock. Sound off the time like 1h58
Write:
4h49
